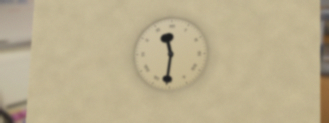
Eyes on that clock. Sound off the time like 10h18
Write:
11h31
